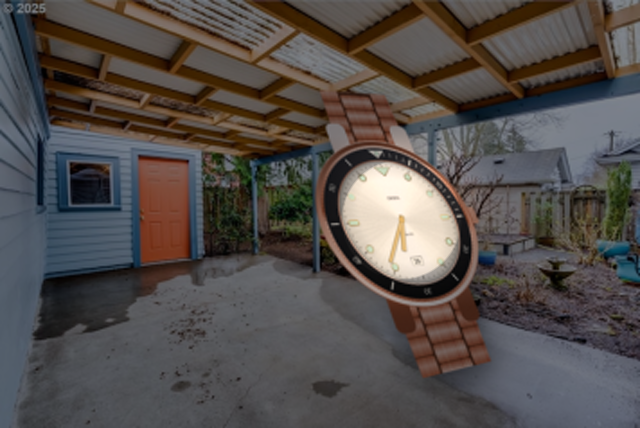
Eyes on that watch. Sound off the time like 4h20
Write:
6h36
